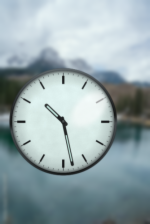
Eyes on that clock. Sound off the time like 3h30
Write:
10h28
